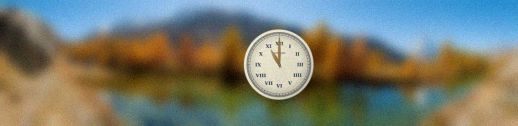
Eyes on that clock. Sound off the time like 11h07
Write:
11h00
